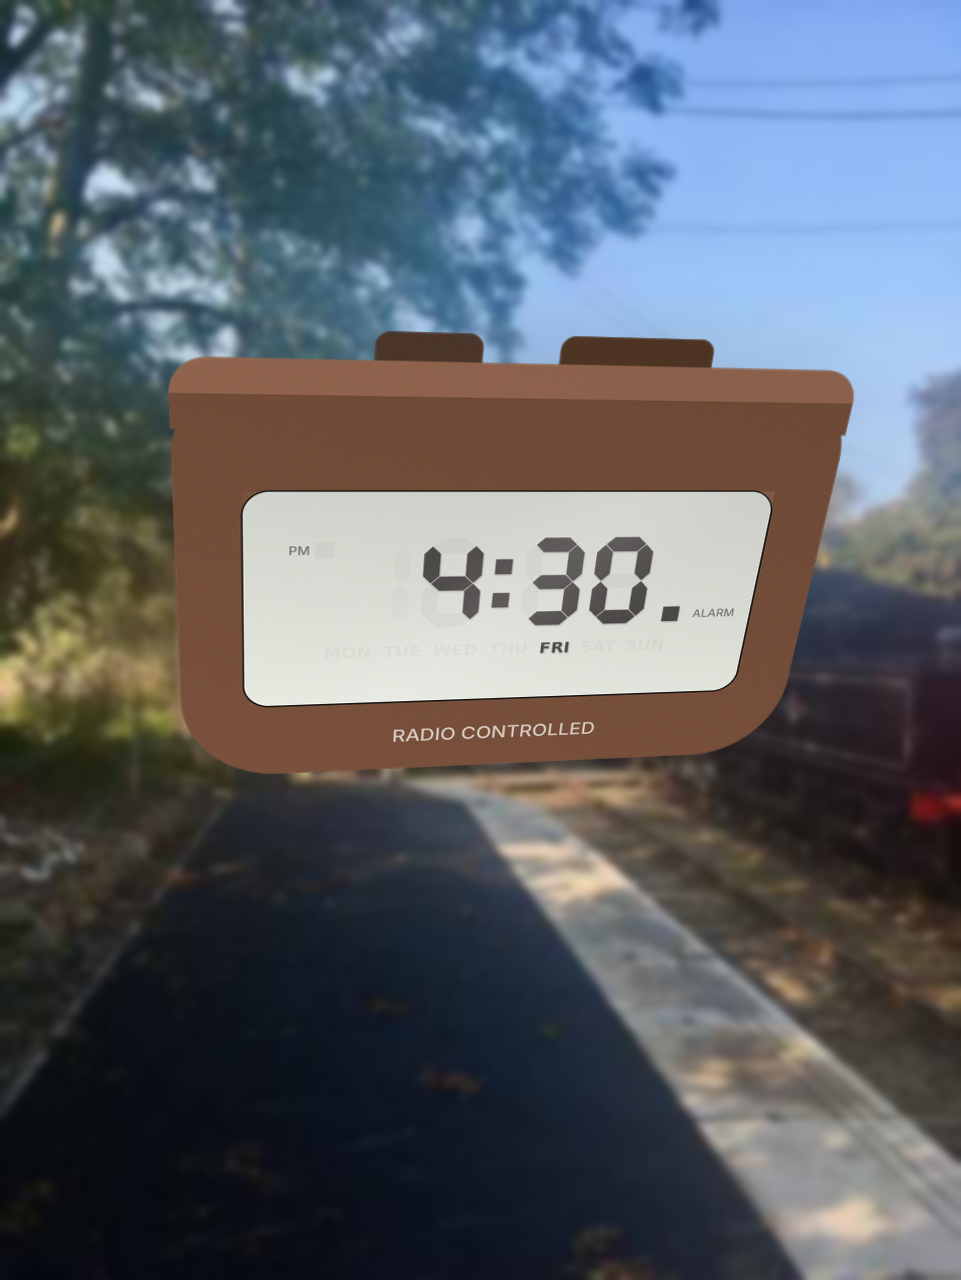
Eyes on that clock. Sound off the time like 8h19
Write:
4h30
